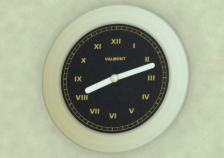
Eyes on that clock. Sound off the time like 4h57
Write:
8h12
